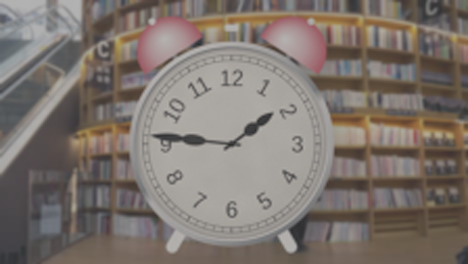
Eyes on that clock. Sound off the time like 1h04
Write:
1h46
